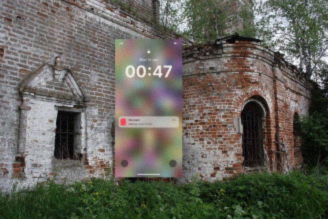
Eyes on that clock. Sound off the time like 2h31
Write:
0h47
